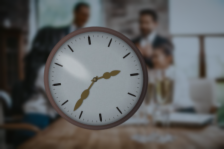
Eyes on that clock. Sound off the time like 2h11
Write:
2h37
